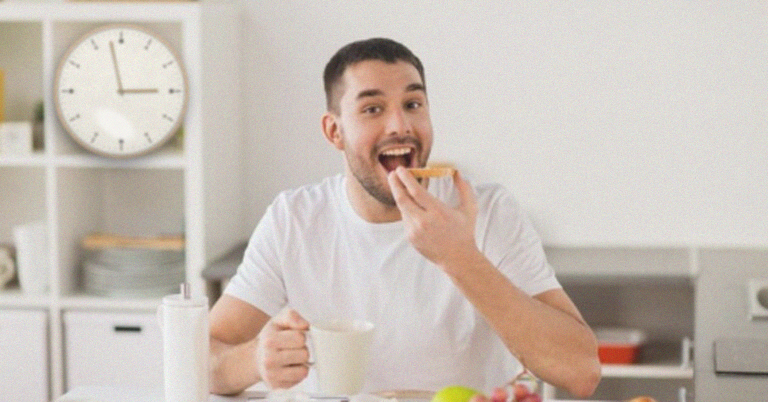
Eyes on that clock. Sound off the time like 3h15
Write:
2h58
